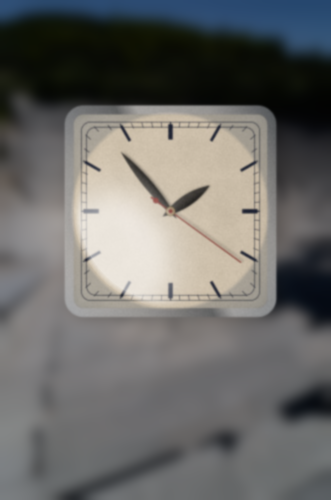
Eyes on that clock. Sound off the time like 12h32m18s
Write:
1h53m21s
